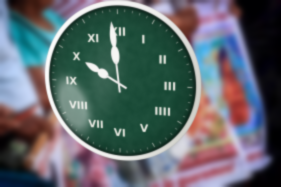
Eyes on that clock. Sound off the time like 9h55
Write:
9h59
